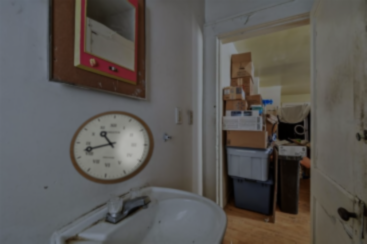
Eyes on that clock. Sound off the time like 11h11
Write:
10h42
